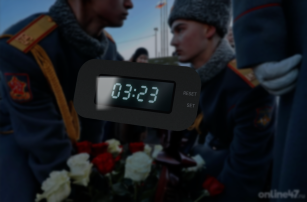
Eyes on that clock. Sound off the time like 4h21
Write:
3h23
